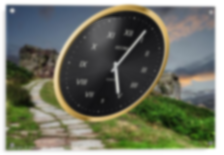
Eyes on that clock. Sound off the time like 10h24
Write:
5h04
